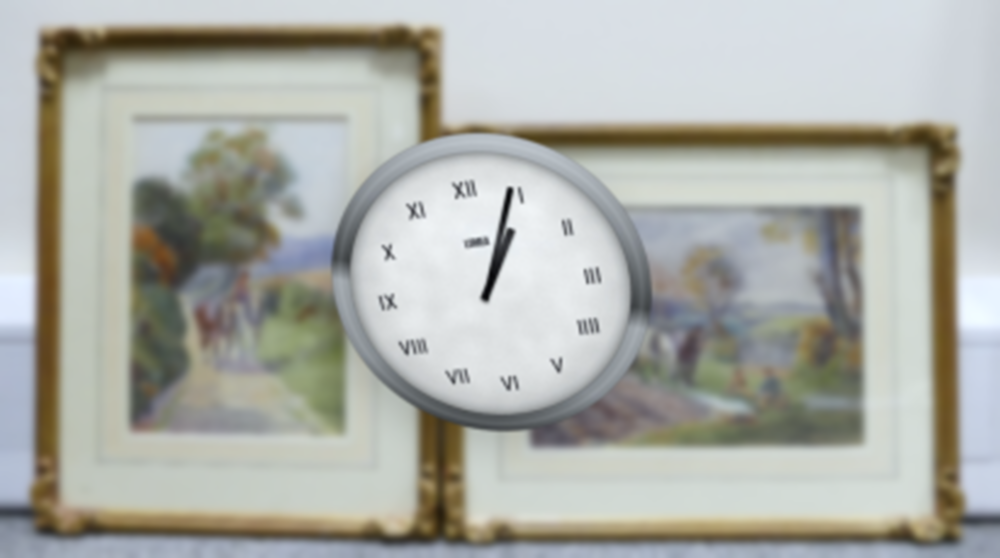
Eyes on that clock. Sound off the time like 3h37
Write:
1h04
